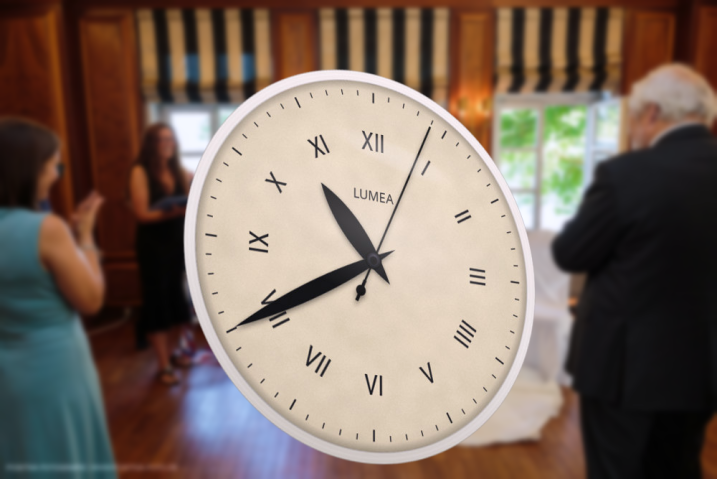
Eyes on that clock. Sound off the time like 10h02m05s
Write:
10h40m04s
